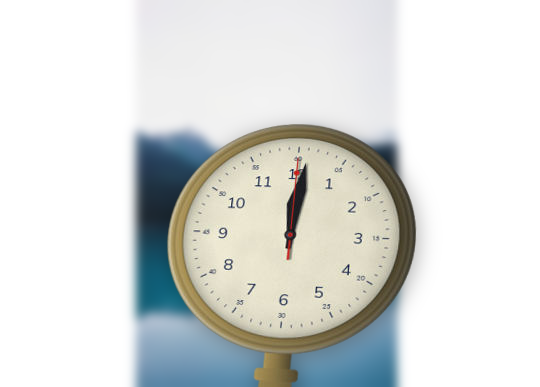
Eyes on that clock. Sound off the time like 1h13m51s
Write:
12h01m00s
